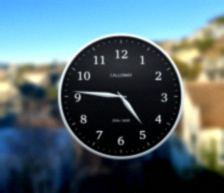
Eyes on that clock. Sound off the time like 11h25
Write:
4h46
